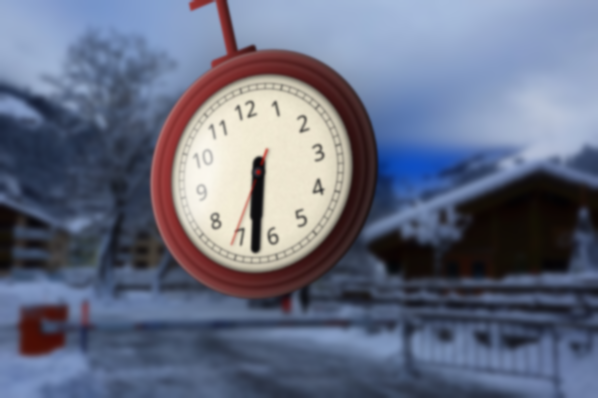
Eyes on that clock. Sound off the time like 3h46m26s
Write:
6h32m36s
